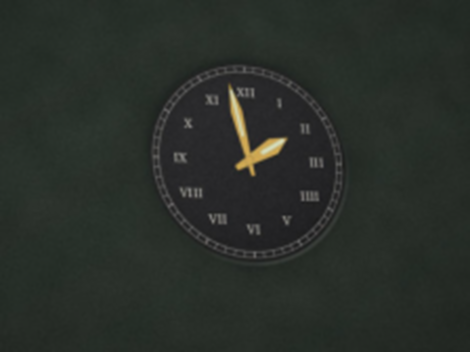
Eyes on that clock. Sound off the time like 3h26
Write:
1h58
